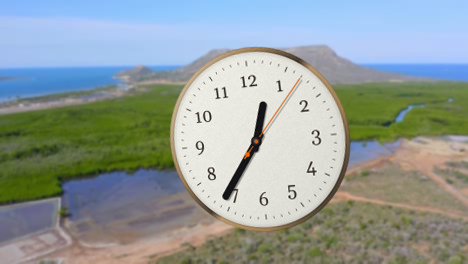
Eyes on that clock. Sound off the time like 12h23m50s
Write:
12h36m07s
